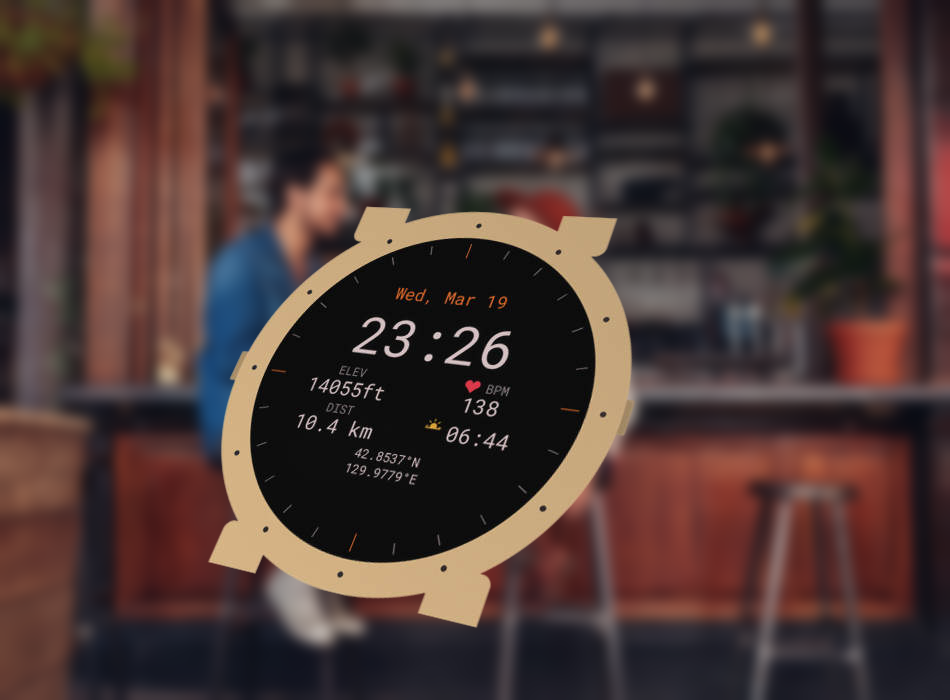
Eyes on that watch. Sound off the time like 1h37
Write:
23h26
